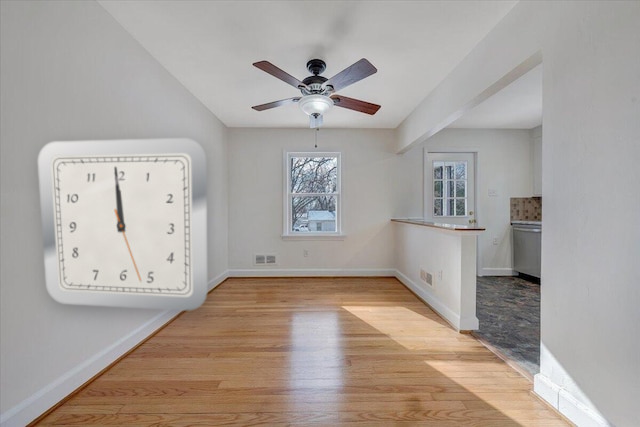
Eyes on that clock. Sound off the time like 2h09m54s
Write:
11h59m27s
